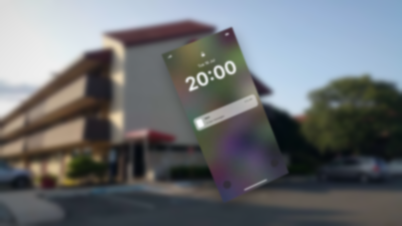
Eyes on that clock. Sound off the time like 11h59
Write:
20h00
